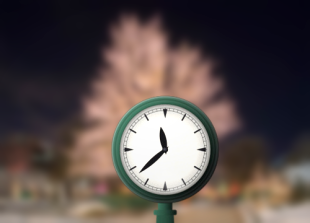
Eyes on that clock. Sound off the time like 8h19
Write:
11h38
